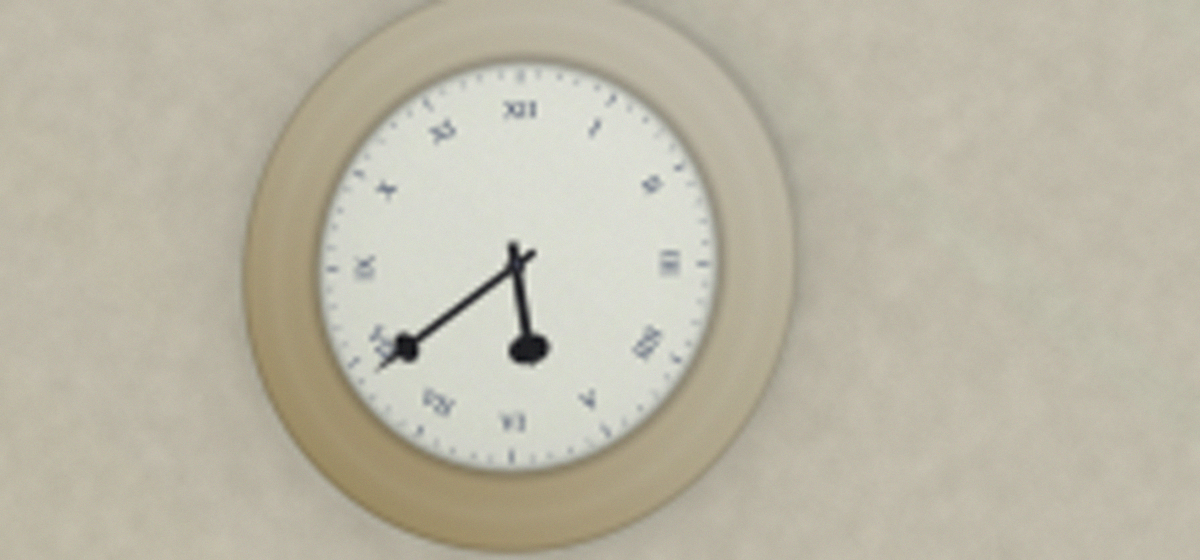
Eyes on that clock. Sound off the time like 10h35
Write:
5h39
